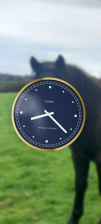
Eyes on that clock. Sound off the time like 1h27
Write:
8h22
